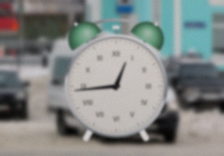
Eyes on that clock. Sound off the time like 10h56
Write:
12h44
